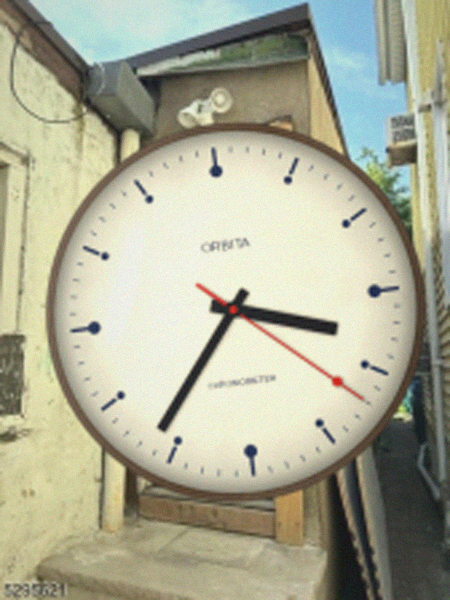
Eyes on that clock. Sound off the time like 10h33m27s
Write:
3h36m22s
